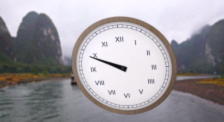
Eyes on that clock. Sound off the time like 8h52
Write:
9h49
